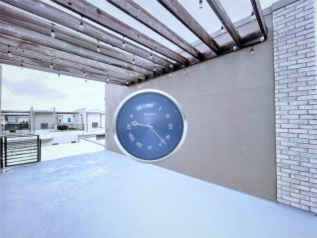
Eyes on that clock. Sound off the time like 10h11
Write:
9h23
